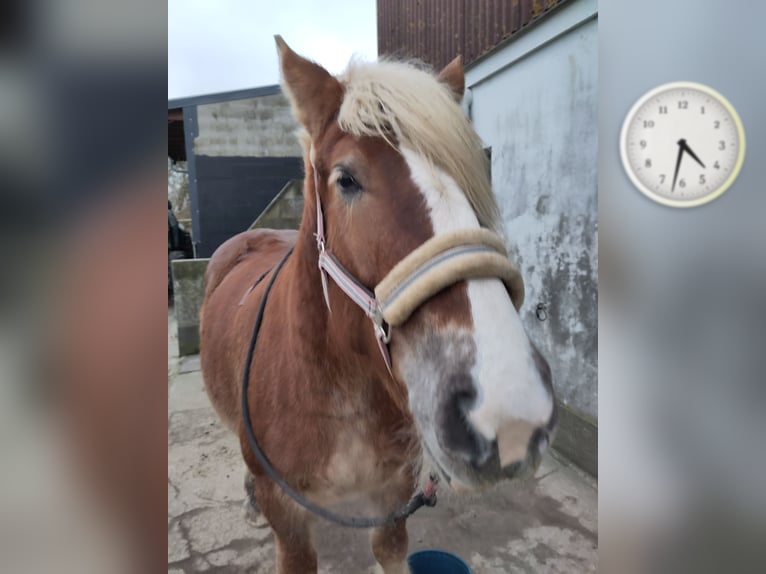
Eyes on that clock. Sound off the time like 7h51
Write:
4h32
